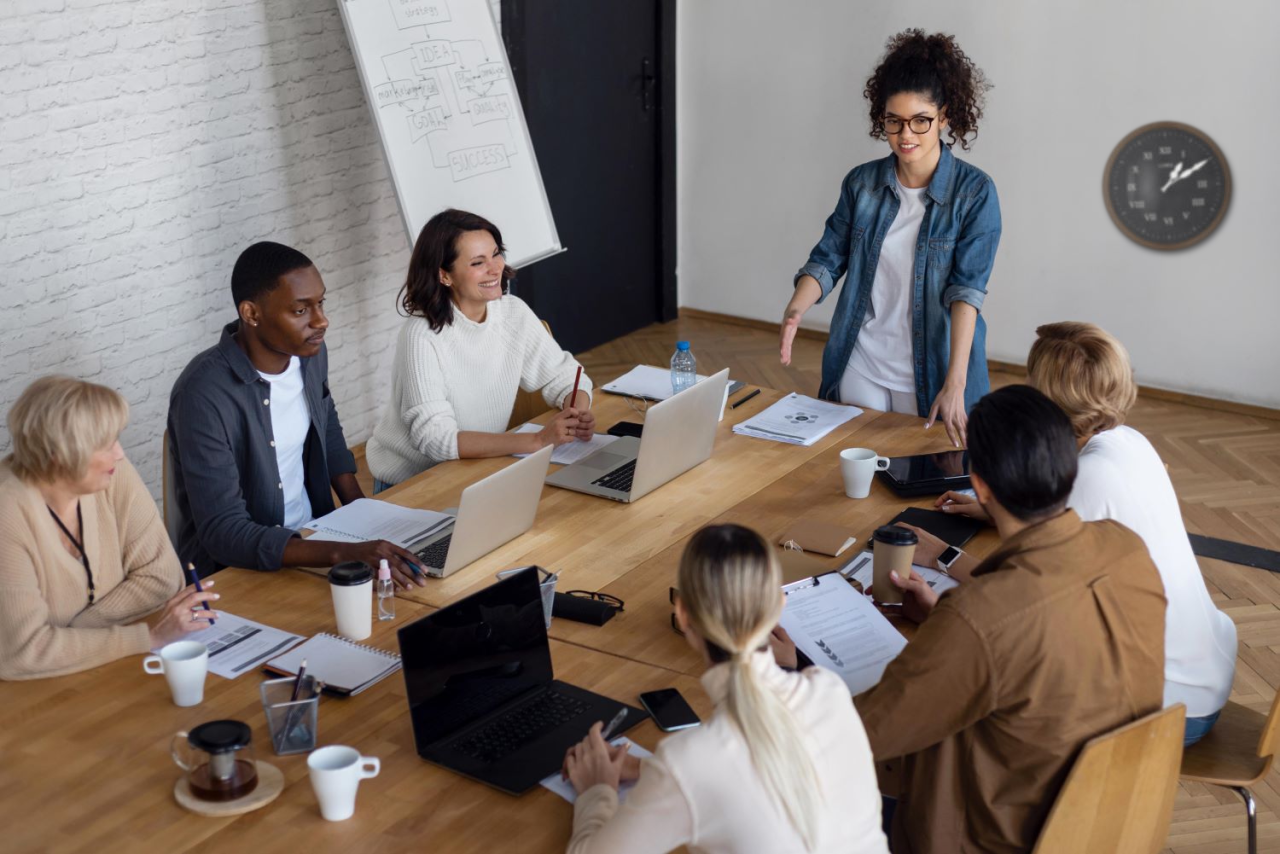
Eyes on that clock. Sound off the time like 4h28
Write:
1h10
